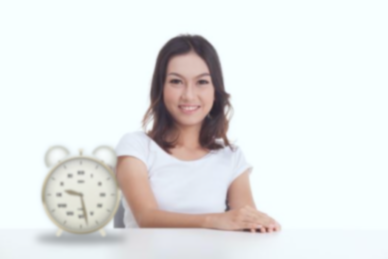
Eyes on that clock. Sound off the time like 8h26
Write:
9h28
